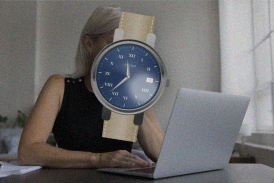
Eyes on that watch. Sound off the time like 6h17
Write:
11h37
